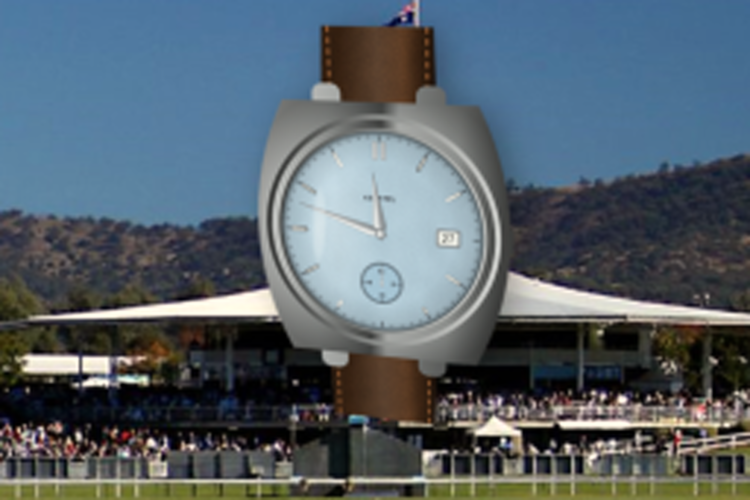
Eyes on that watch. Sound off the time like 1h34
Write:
11h48
